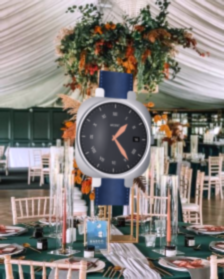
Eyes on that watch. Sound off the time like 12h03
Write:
1h24
